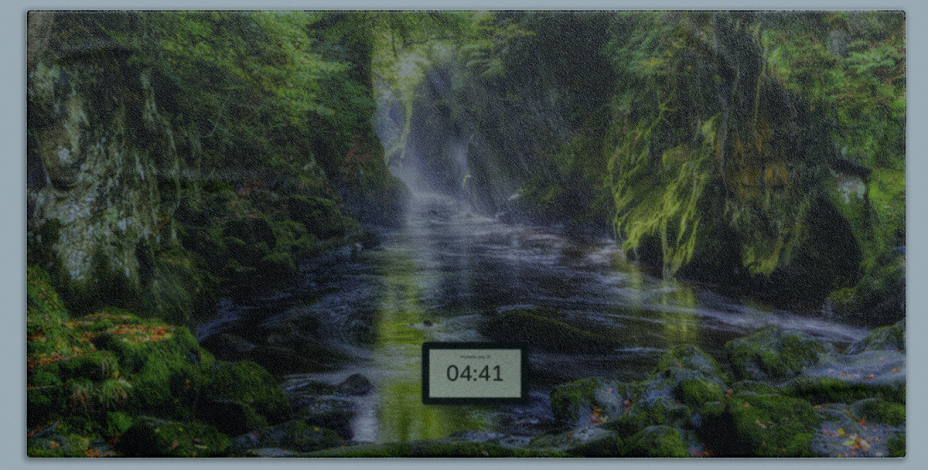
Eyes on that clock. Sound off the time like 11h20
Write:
4h41
